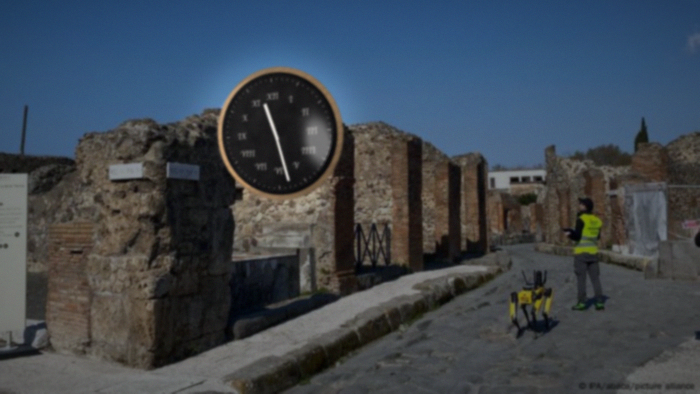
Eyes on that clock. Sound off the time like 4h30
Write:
11h28
